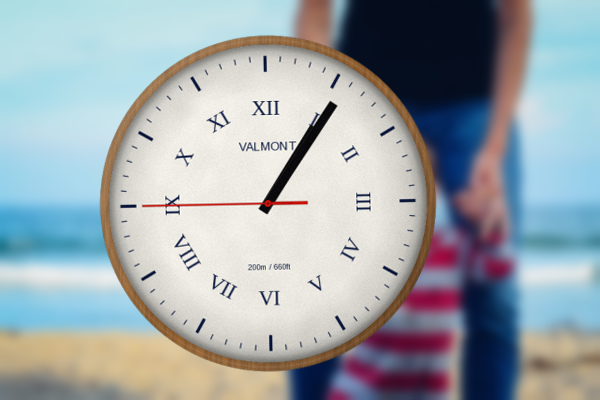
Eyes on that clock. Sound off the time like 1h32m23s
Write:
1h05m45s
